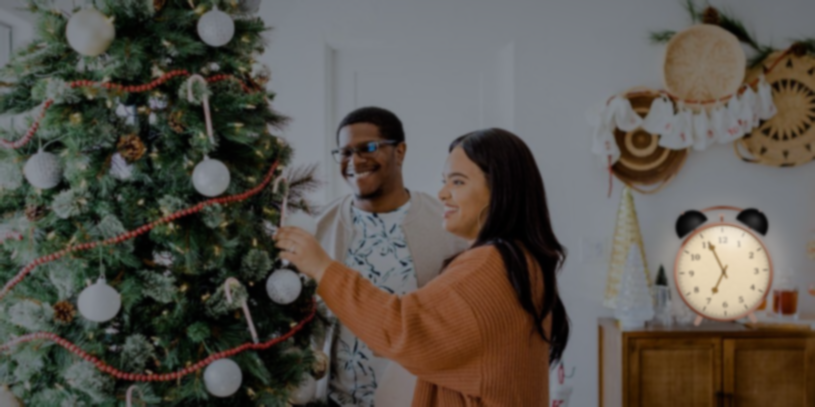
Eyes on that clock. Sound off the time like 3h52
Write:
6h56
